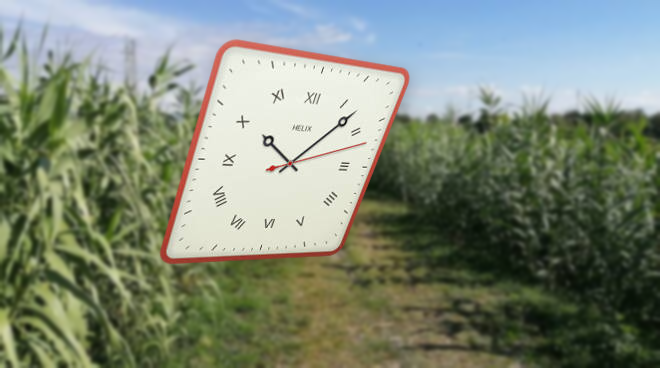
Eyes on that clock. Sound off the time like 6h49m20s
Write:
10h07m12s
